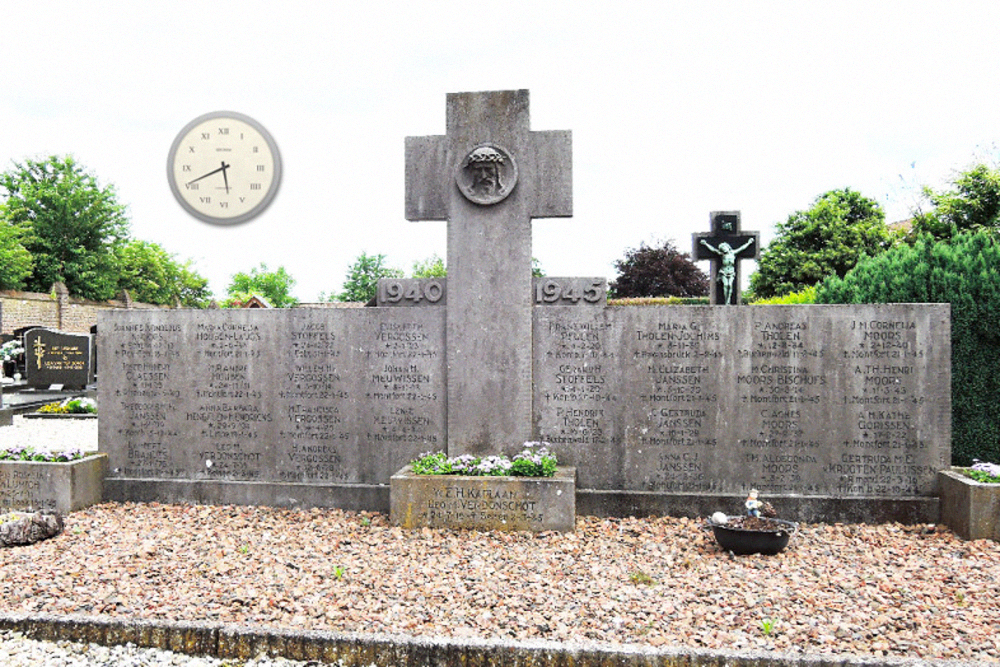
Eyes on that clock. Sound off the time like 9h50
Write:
5h41
